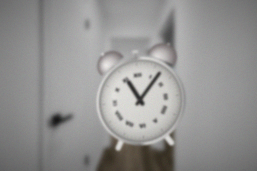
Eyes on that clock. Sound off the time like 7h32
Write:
11h07
